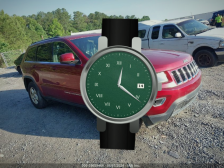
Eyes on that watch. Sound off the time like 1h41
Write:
12h21
